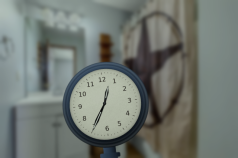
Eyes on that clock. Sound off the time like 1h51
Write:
12h35
